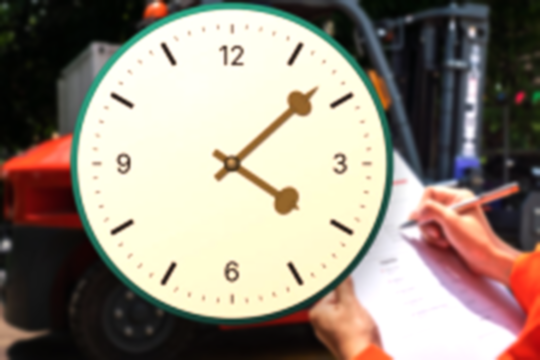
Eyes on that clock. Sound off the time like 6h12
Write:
4h08
